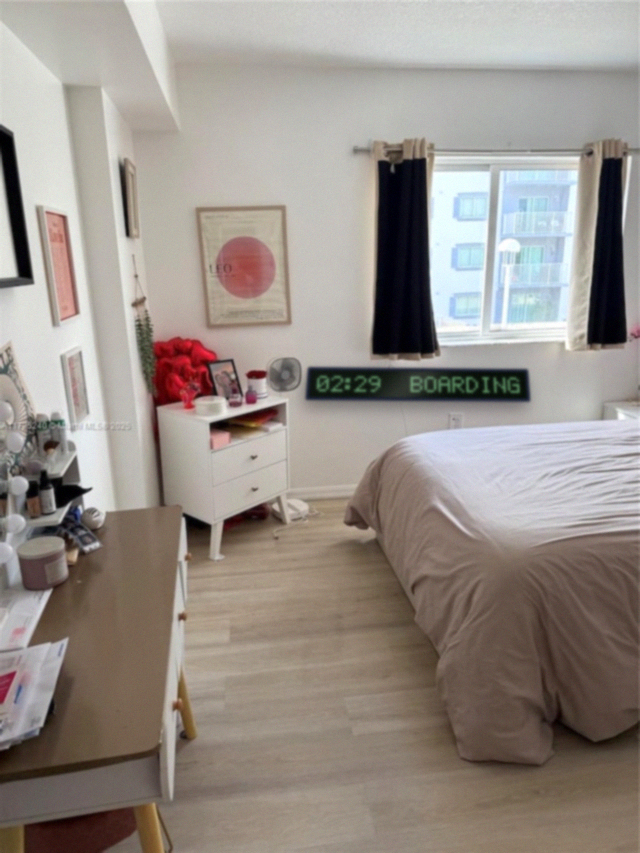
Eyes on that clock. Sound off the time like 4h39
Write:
2h29
